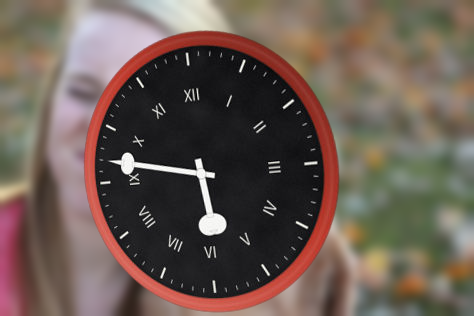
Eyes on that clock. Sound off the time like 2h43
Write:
5h47
